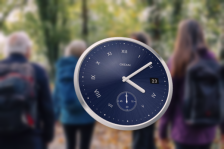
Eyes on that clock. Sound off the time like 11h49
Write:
4h09
